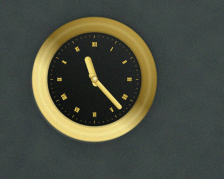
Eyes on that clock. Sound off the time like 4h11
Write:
11h23
